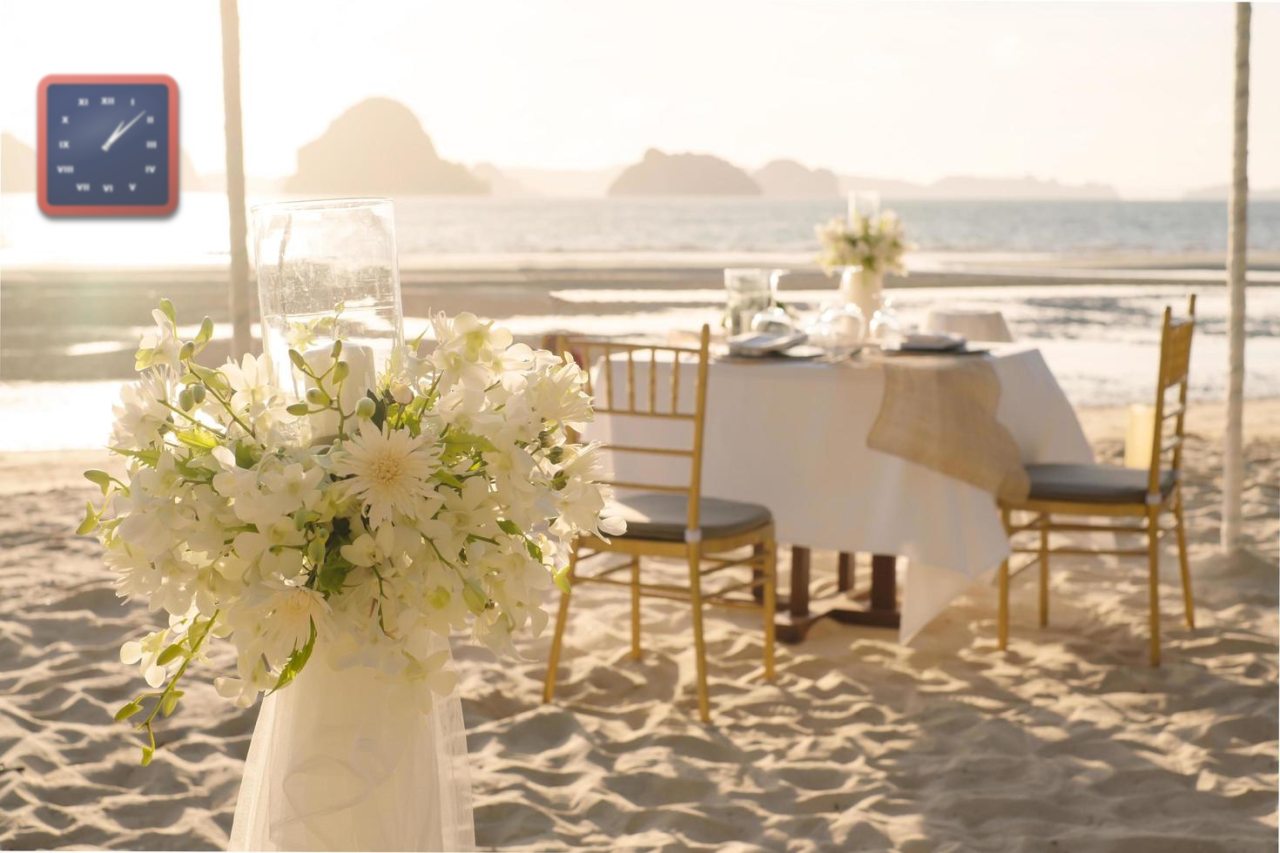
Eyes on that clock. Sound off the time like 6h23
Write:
1h08
